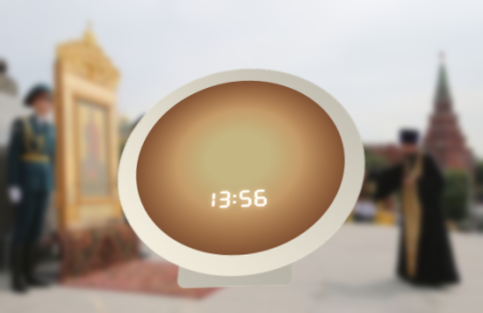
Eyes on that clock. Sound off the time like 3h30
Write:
13h56
